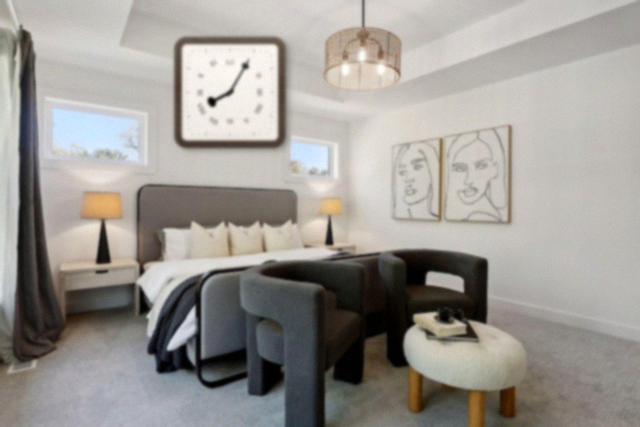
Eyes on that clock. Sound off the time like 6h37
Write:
8h05
